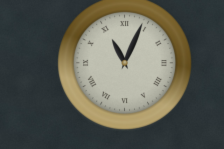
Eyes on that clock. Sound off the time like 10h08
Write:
11h04
